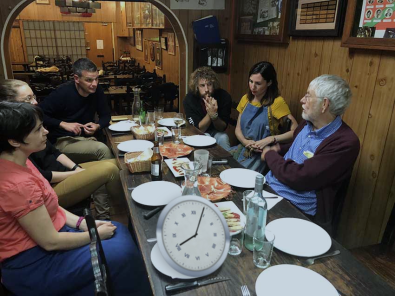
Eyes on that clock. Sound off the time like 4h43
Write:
8h04
